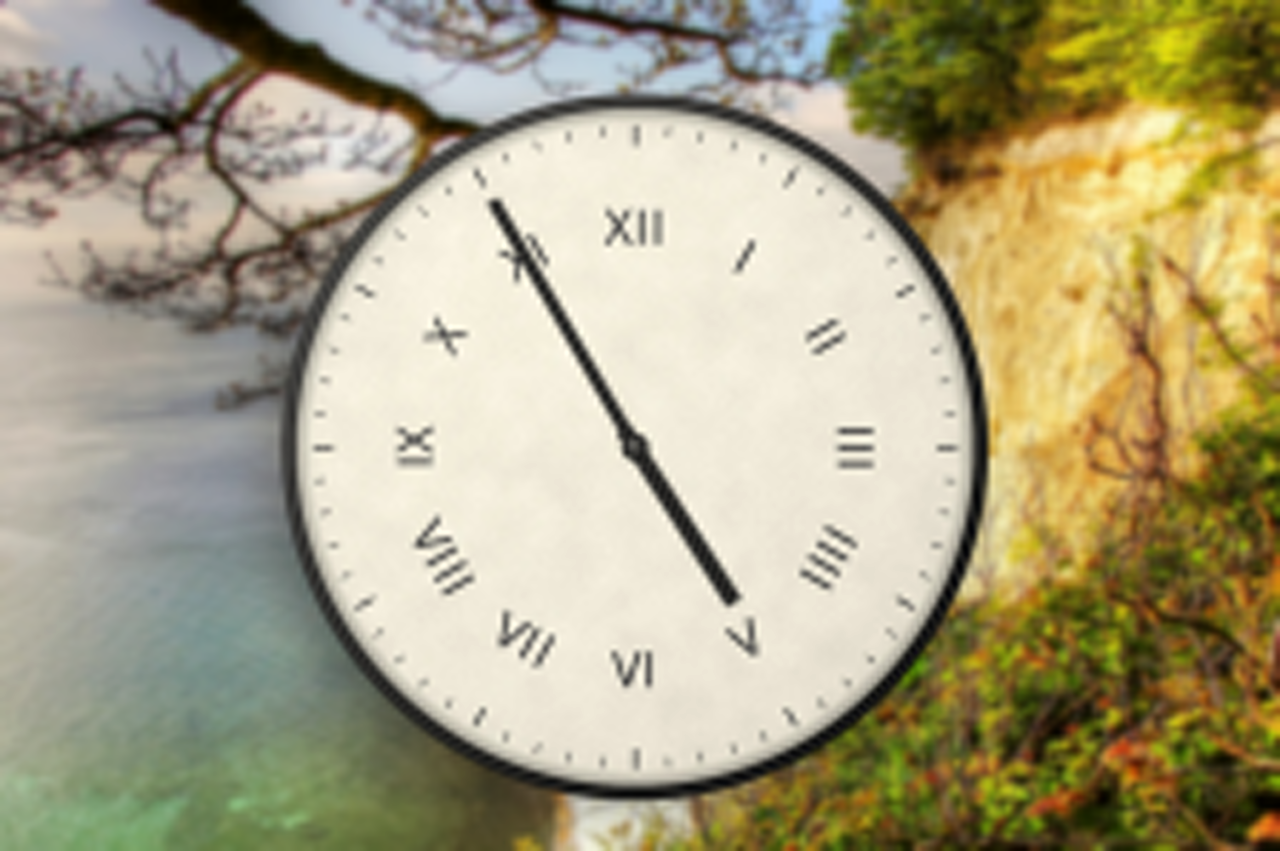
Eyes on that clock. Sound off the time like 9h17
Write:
4h55
